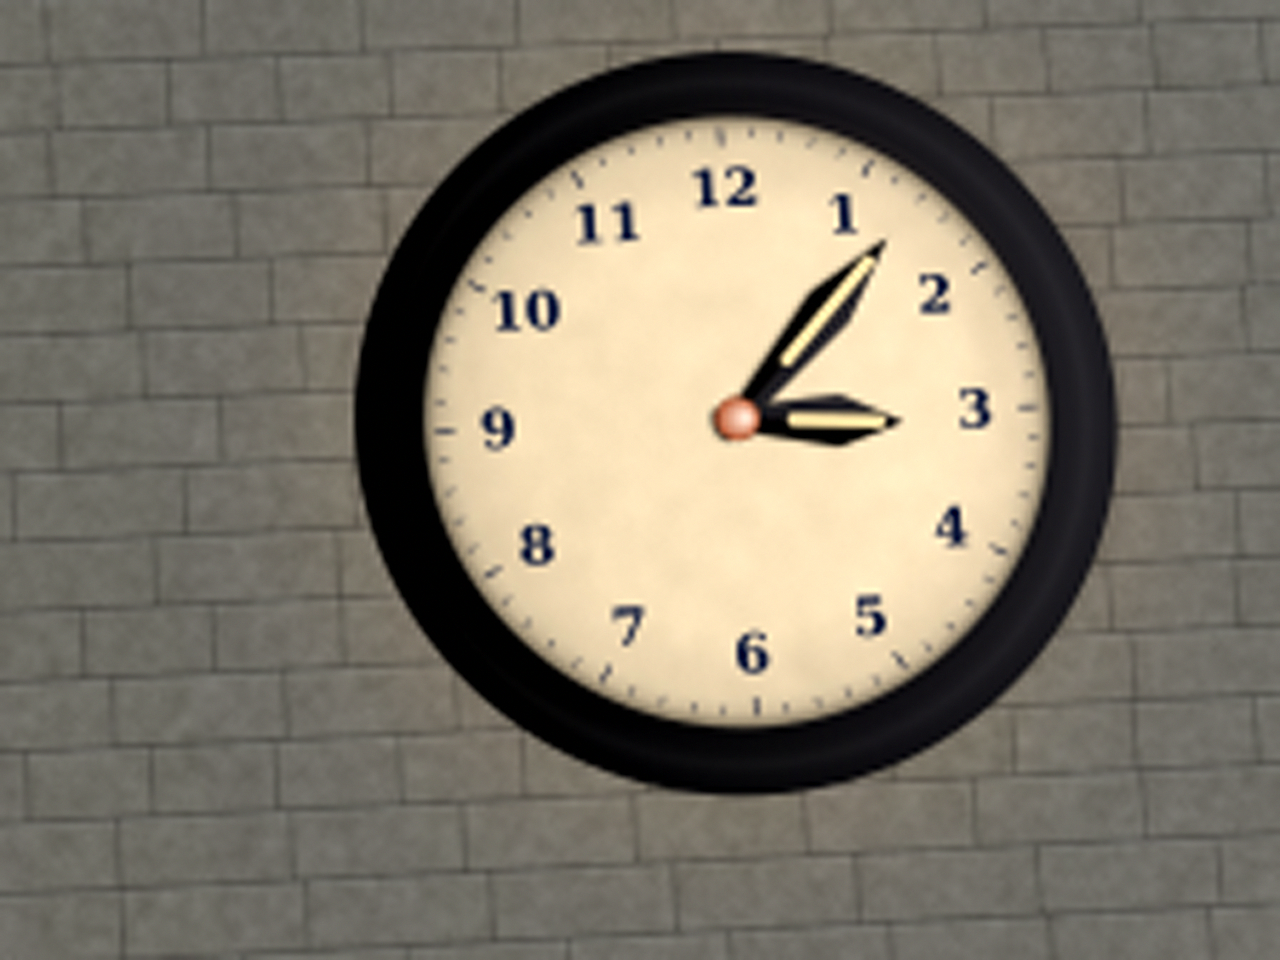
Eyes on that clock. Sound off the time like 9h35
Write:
3h07
